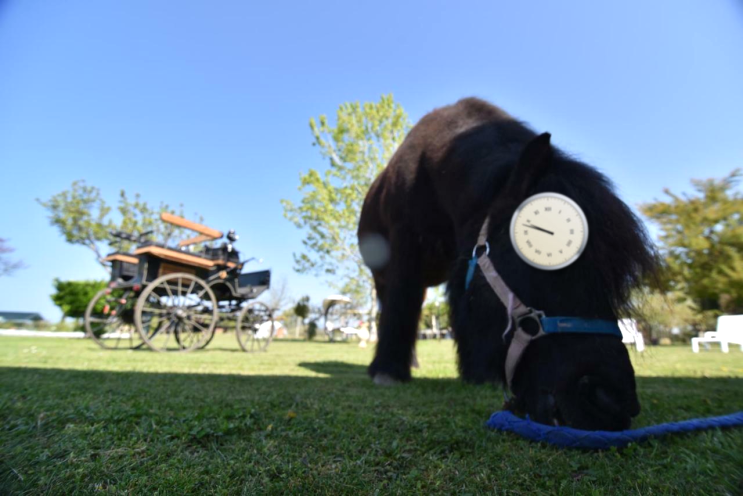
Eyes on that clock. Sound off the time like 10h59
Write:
9h48
